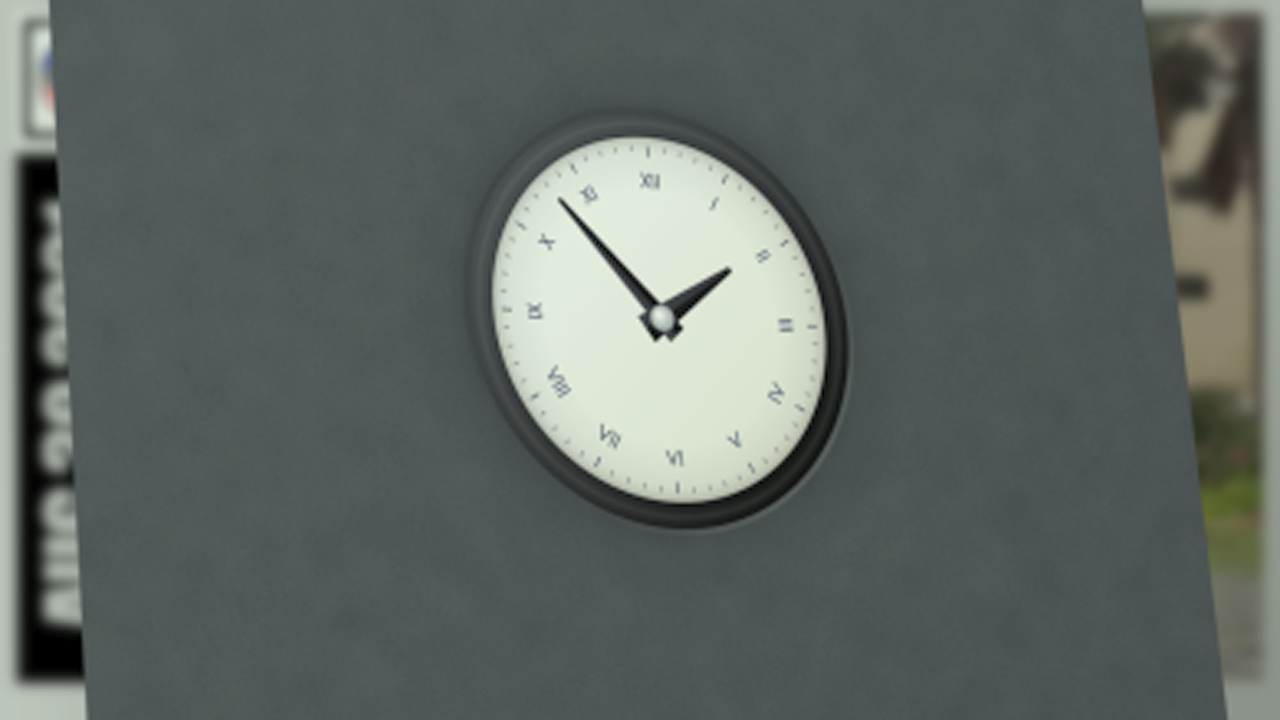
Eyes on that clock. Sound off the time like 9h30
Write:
1h53
